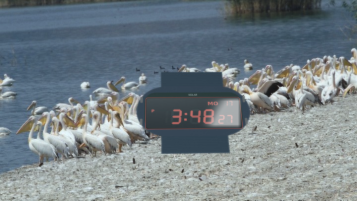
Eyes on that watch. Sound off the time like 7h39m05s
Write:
3h48m27s
